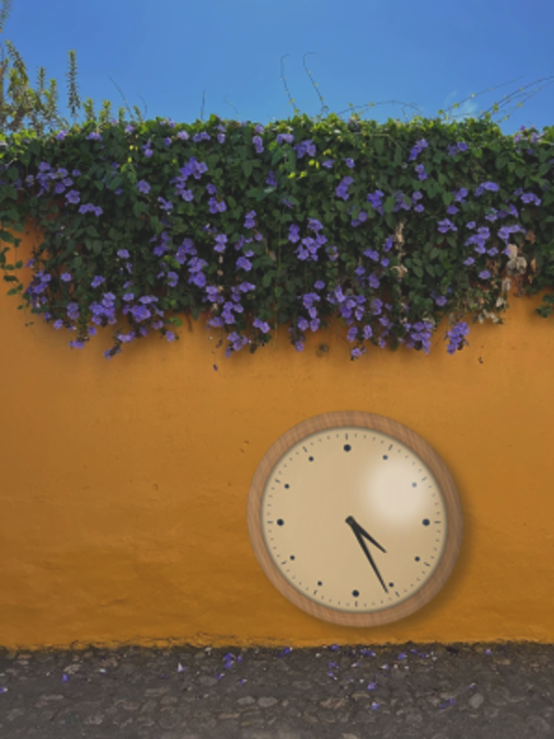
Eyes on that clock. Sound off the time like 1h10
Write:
4h26
